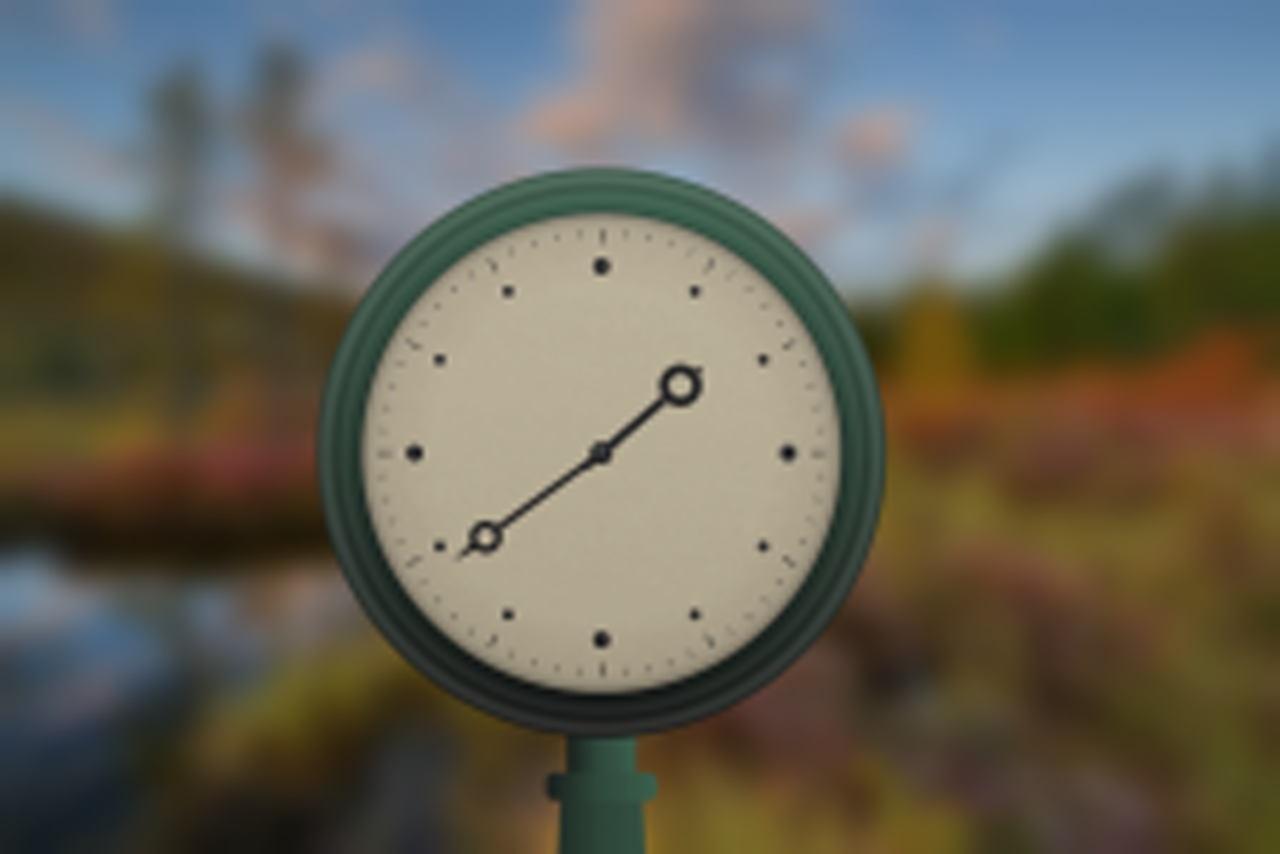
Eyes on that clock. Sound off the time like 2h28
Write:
1h39
